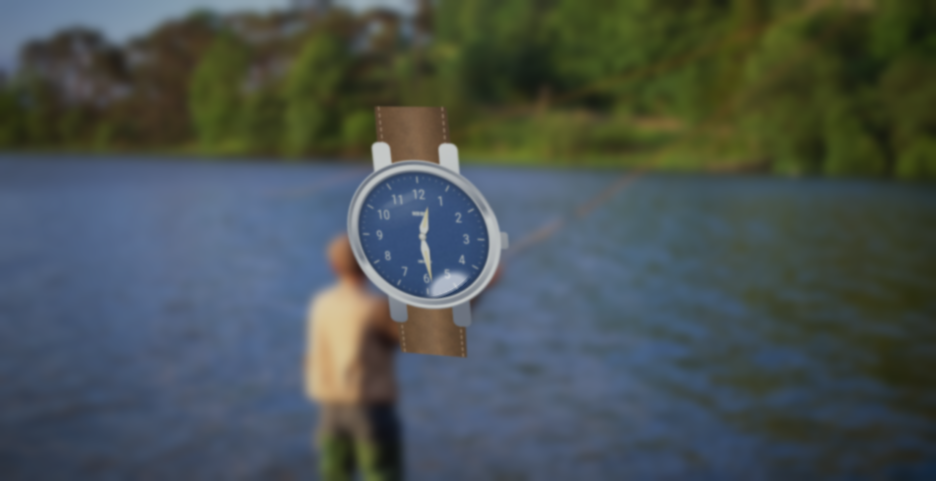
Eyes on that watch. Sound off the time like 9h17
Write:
12h29
